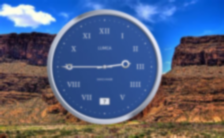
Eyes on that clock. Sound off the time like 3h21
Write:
2h45
